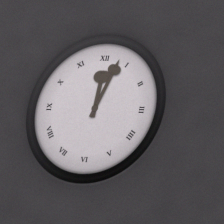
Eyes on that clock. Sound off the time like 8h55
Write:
12h03
